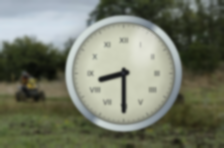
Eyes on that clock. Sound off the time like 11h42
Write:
8h30
